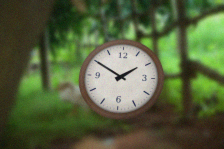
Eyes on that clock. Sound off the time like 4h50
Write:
1h50
